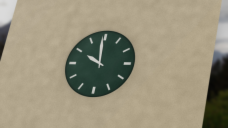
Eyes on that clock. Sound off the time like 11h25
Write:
9h59
